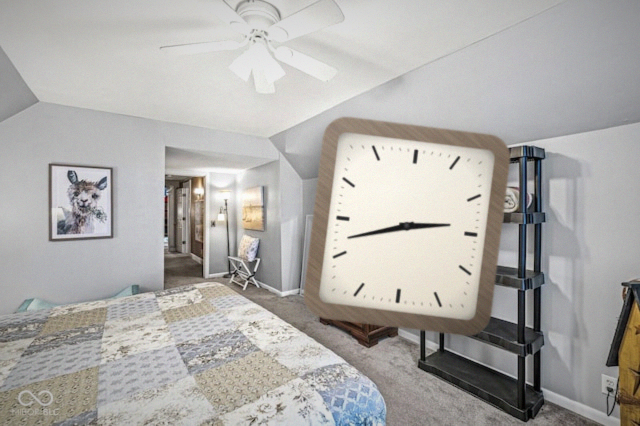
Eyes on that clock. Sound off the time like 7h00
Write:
2h42
